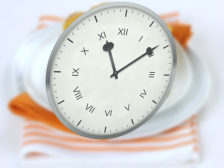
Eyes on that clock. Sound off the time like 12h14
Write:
11h09
